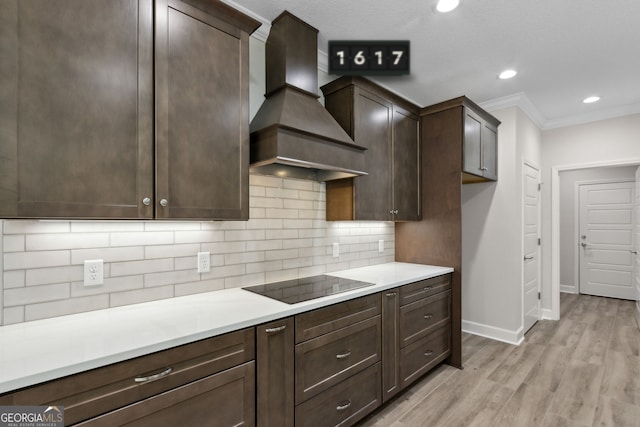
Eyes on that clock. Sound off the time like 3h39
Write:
16h17
